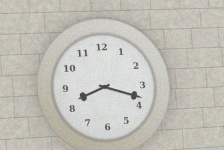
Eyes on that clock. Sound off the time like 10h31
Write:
8h18
